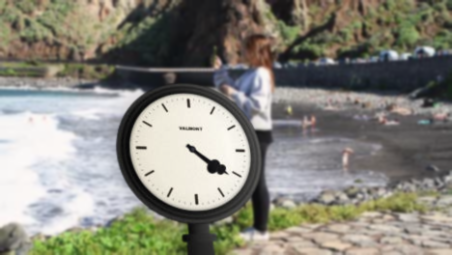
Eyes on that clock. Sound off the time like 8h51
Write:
4h21
